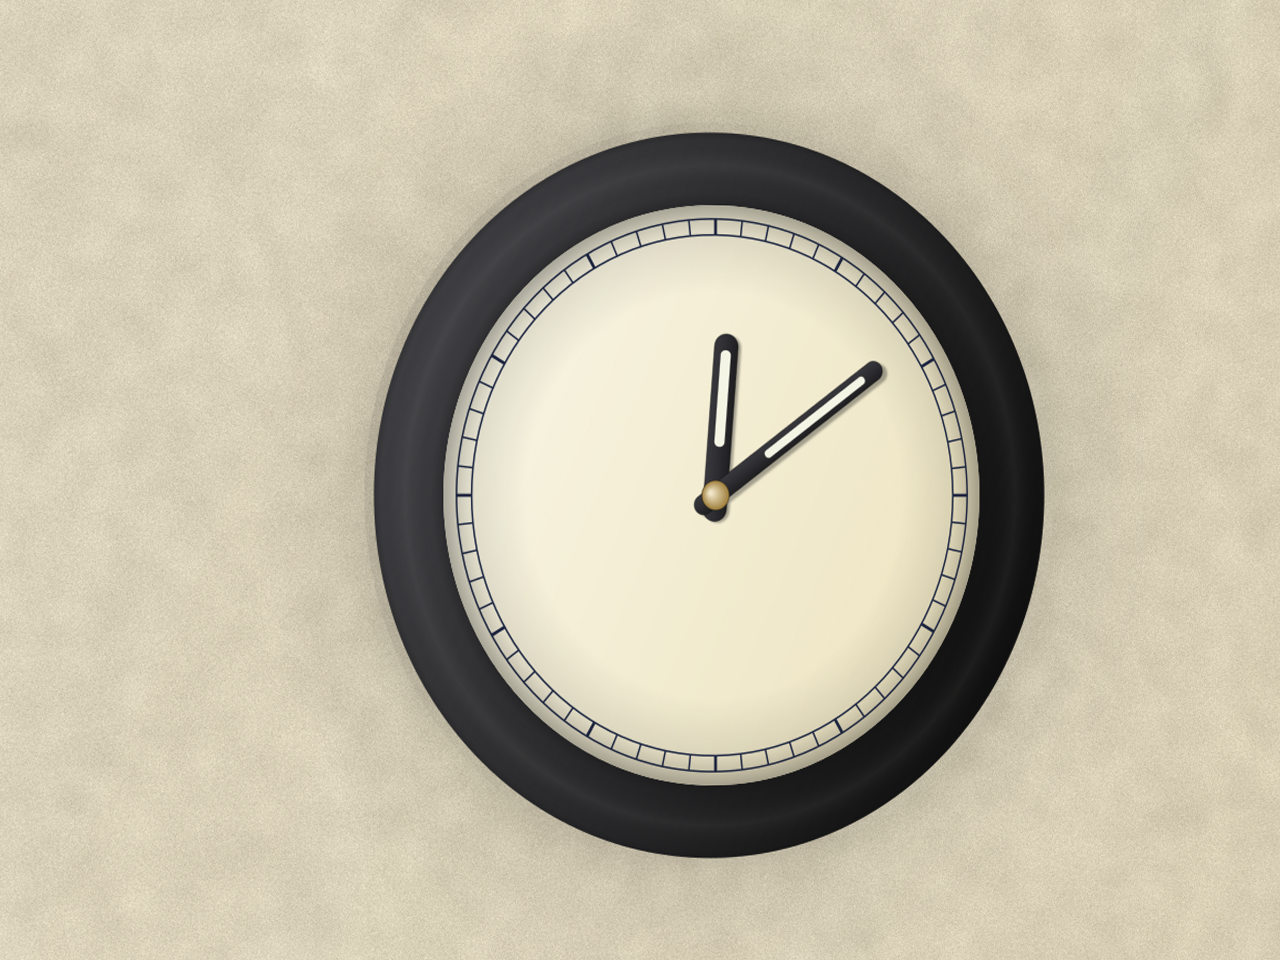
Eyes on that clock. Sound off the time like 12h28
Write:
12h09
